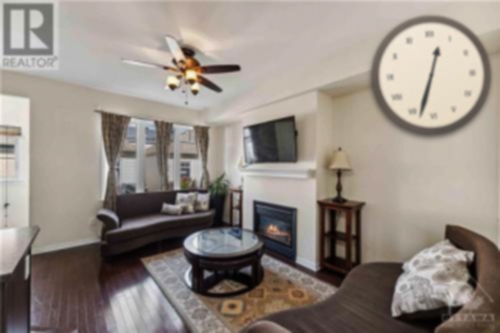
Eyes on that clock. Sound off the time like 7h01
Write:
12h33
